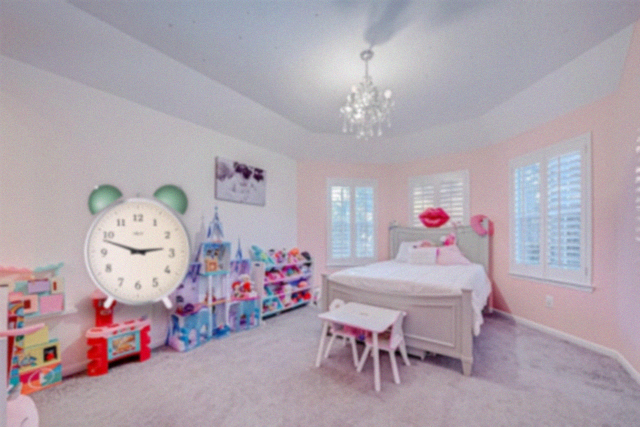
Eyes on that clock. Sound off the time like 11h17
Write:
2h48
